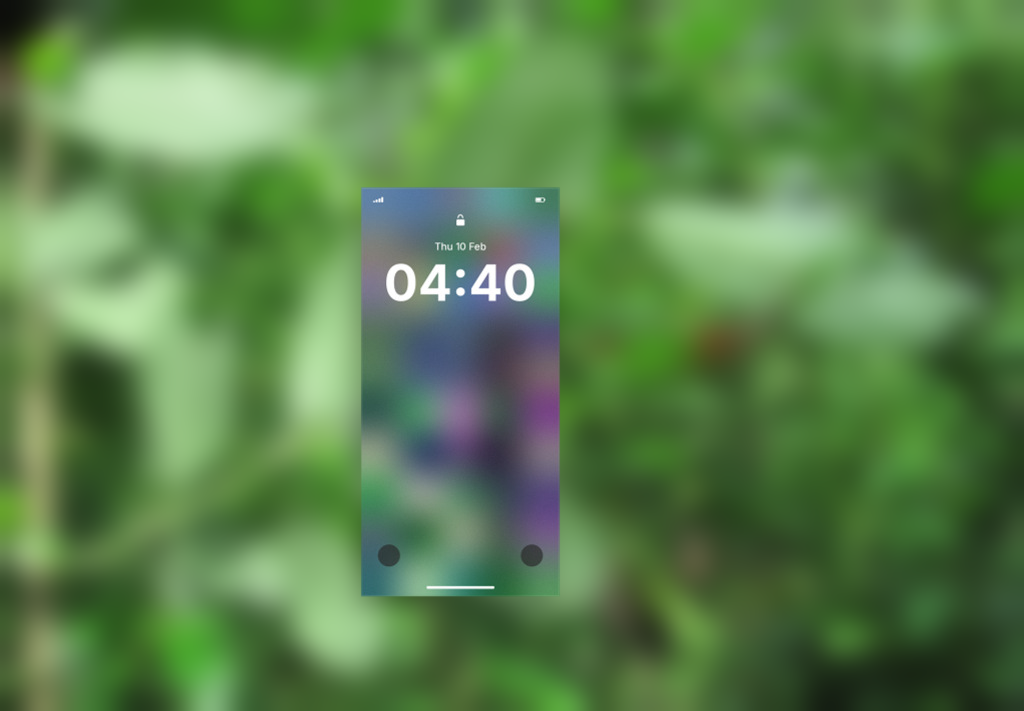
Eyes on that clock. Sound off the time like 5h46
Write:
4h40
